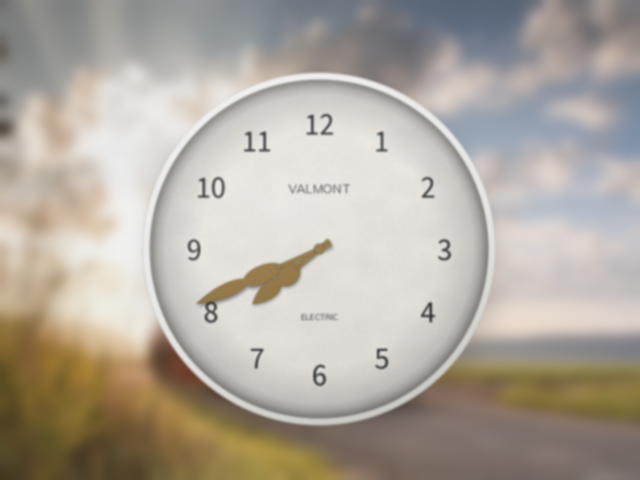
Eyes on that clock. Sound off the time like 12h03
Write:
7h41
